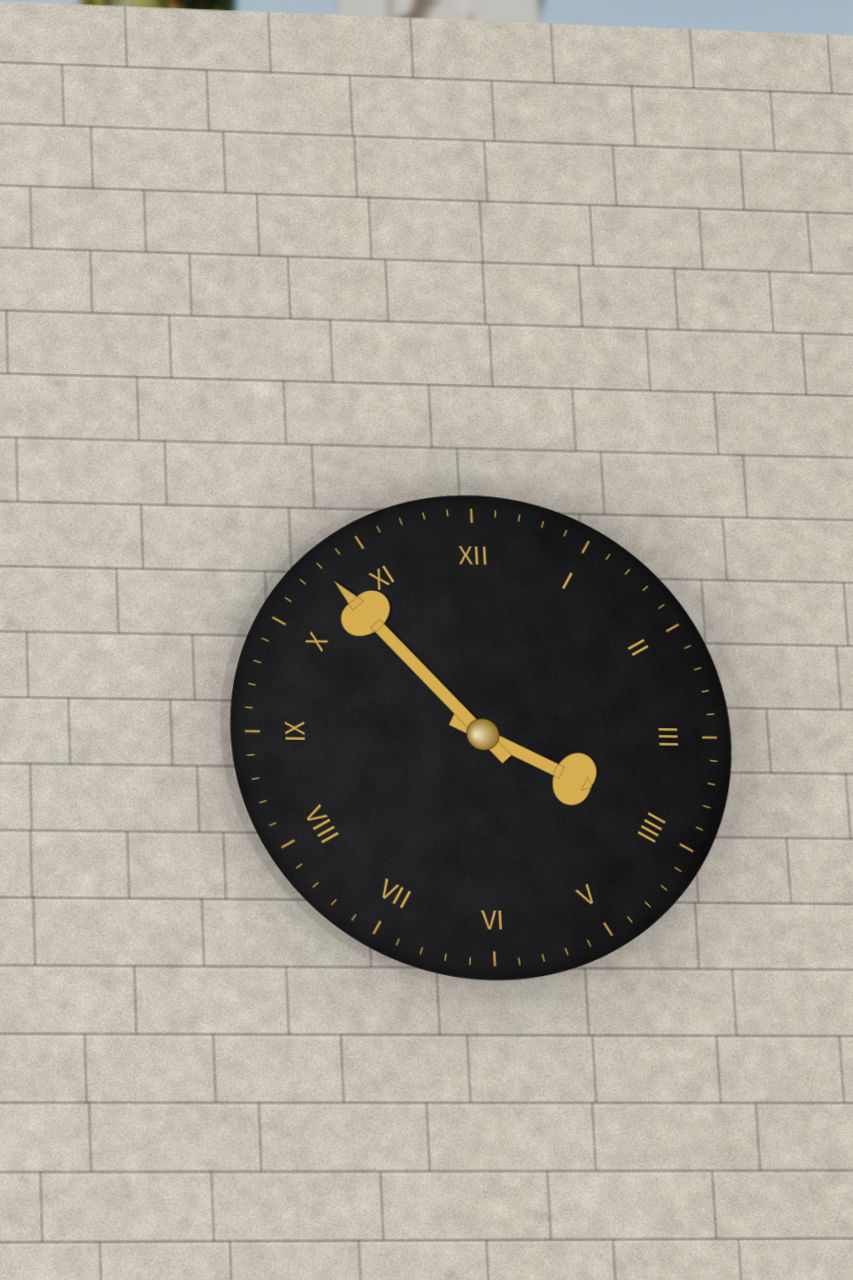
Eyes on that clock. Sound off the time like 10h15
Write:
3h53
